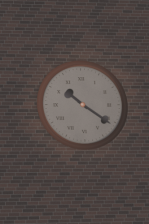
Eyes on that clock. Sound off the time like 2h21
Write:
10h21
